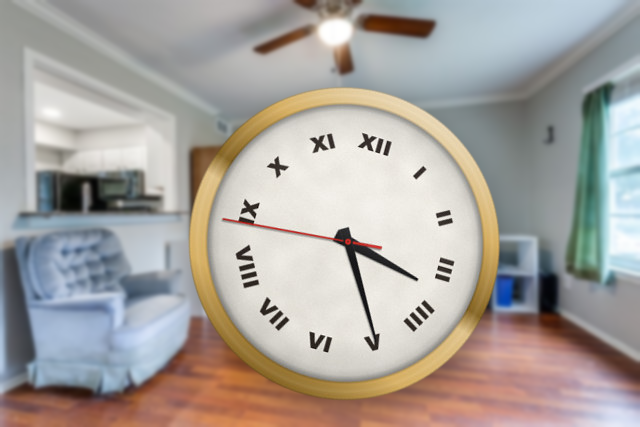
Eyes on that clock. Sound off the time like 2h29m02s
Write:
3h24m44s
